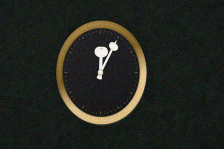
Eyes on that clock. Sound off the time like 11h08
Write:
12h05
